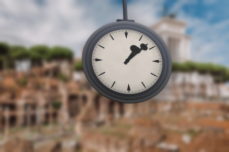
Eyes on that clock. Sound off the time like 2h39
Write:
1h08
